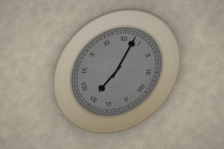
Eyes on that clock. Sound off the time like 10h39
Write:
7h03
